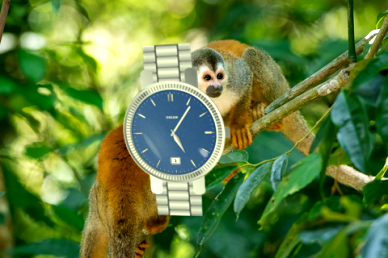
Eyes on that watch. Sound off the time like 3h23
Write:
5h06
